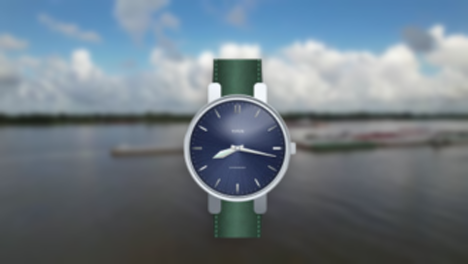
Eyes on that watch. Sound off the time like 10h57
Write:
8h17
